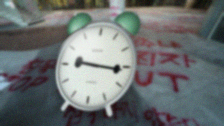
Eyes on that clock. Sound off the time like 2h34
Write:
9h16
